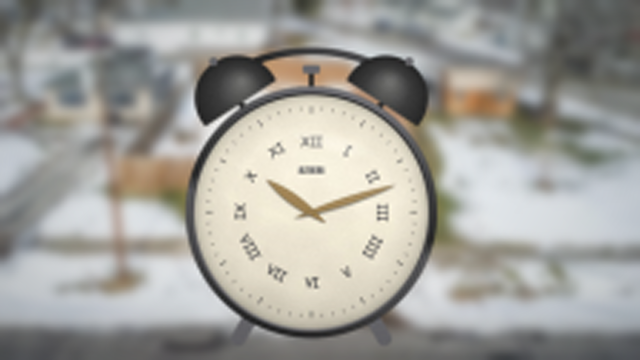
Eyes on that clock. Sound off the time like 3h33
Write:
10h12
